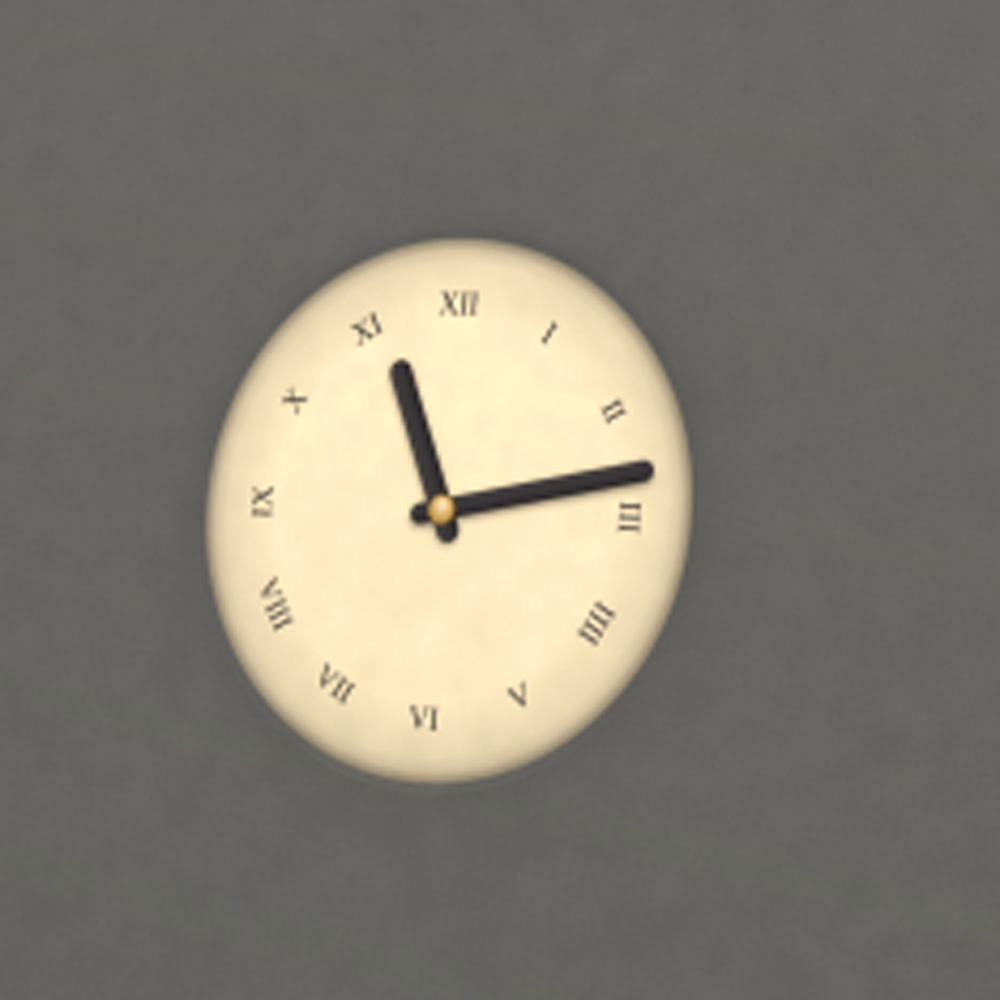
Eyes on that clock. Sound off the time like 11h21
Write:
11h13
